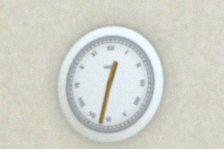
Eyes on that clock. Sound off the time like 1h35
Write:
12h32
